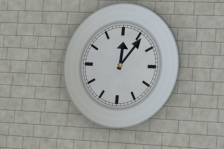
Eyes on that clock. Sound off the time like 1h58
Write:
12h06
